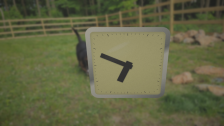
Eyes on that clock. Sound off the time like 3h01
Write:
6h49
